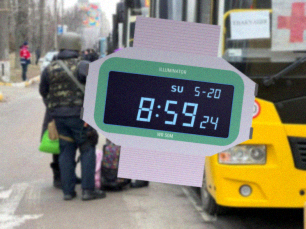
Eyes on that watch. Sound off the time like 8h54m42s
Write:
8h59m24s
